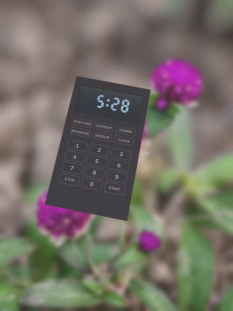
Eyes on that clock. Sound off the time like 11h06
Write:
5h28
